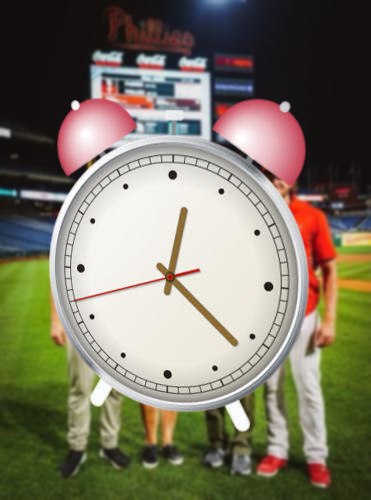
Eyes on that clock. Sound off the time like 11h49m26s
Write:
12h21m42s
